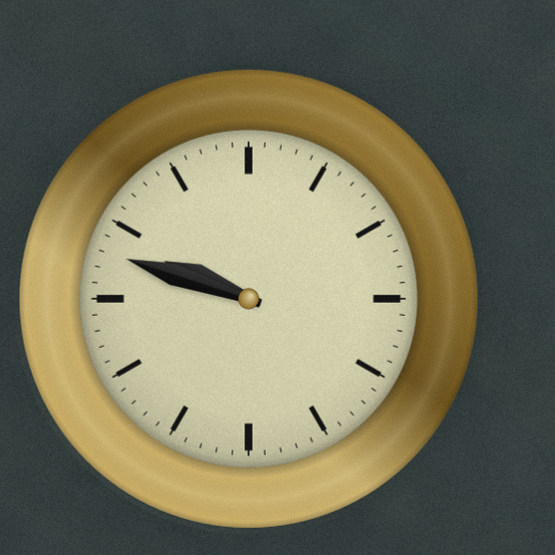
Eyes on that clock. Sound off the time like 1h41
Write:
9h48
